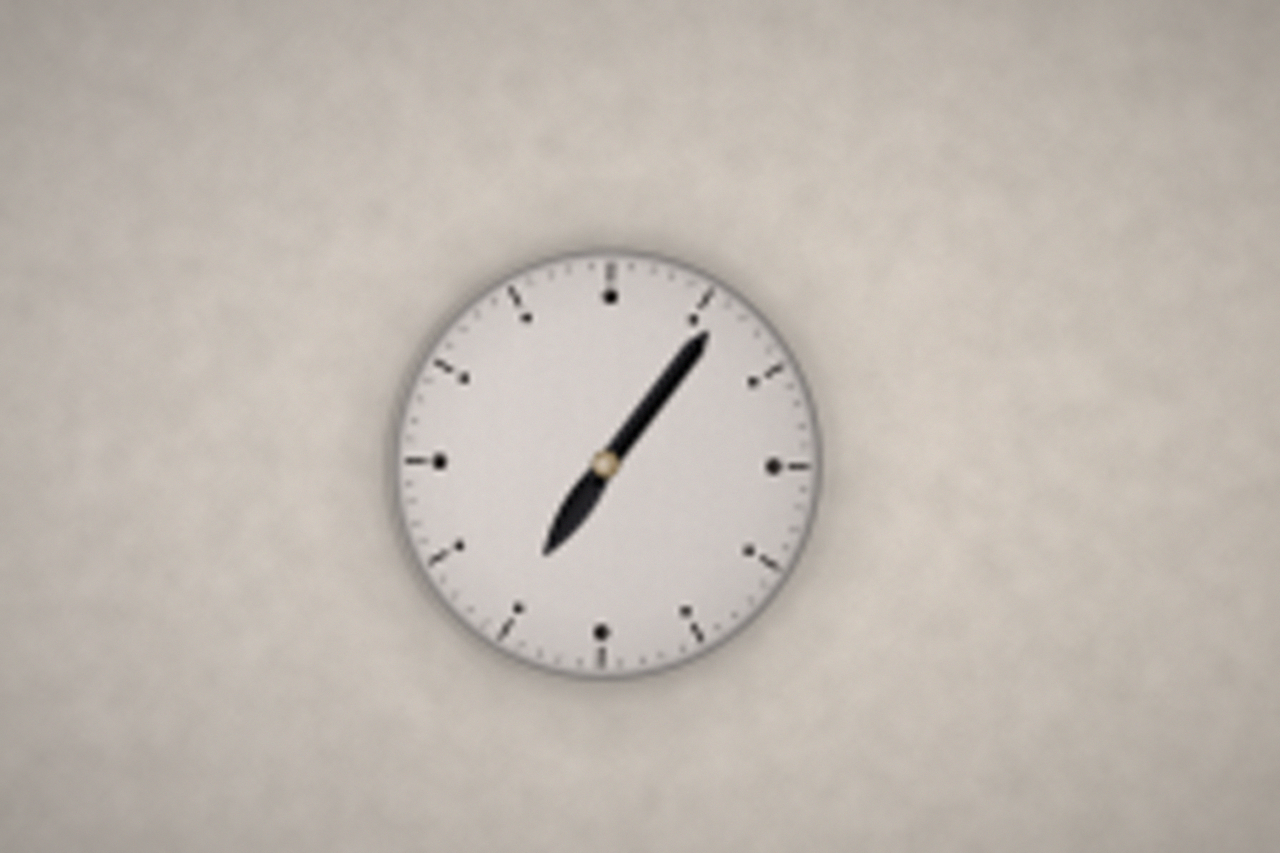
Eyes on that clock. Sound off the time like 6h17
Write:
7h06
